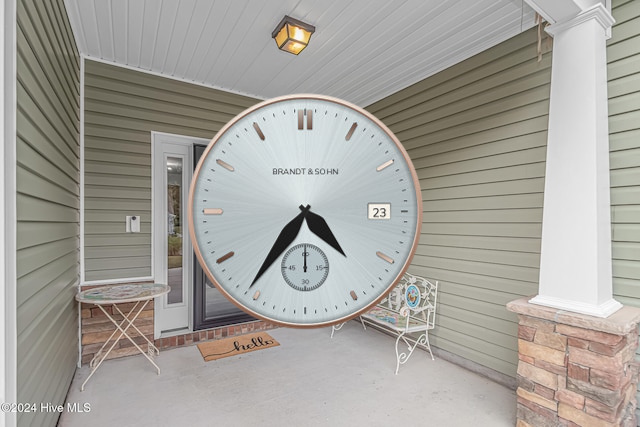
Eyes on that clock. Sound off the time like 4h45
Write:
4h36
